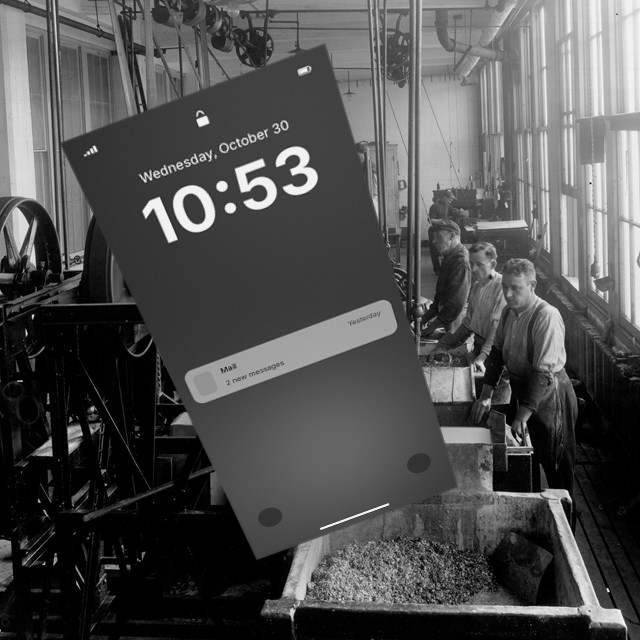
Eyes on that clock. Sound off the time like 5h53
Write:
10h53
